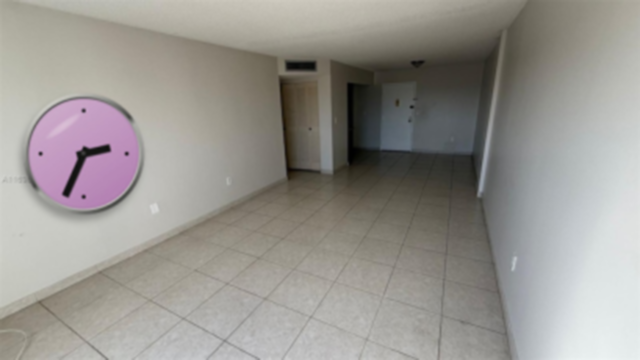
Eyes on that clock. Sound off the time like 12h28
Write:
2h34
